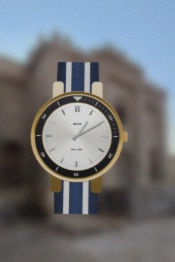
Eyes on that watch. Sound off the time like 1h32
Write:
1h10
